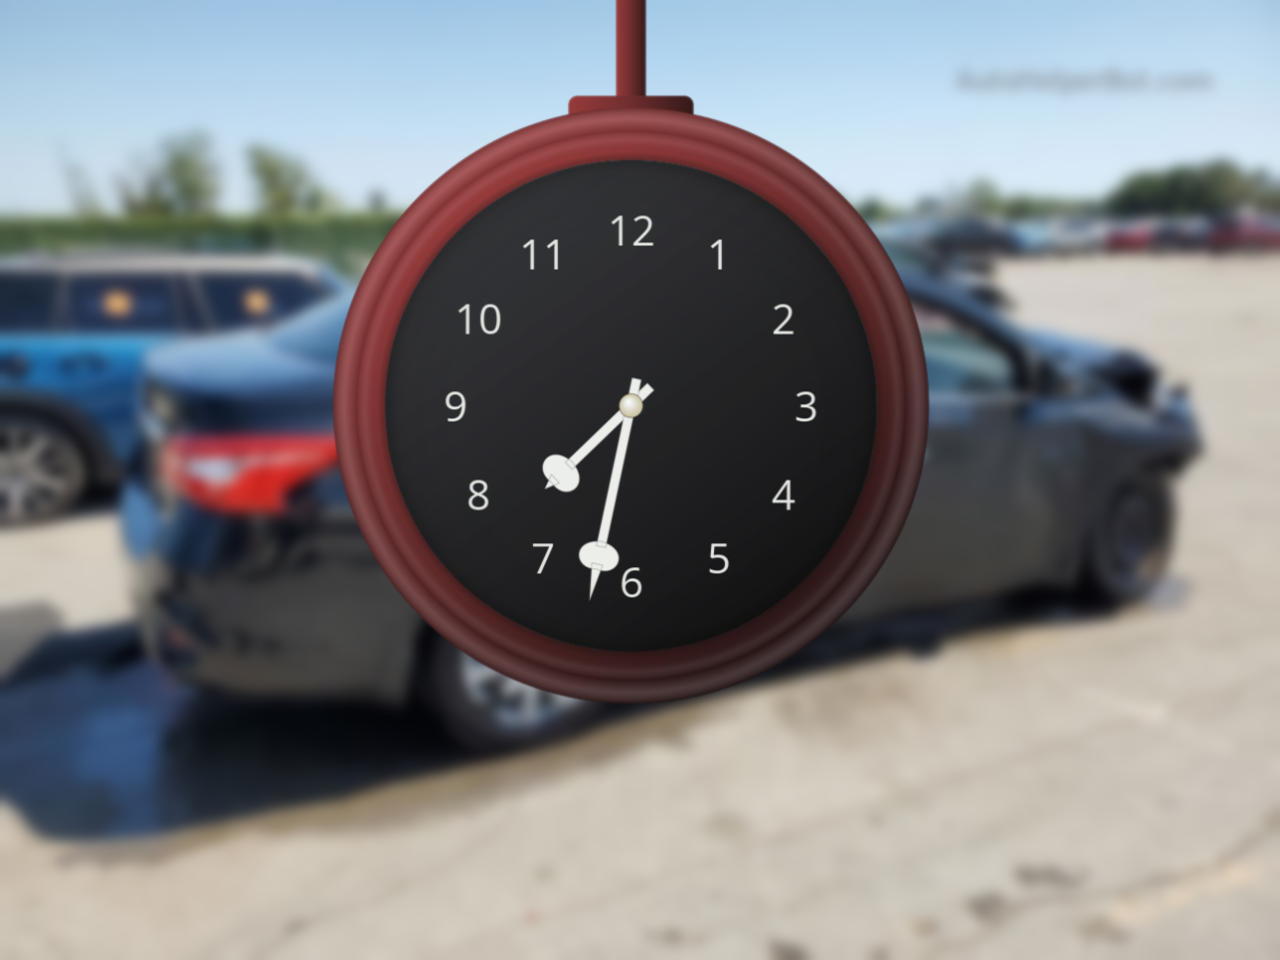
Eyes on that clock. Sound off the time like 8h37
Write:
7h32
